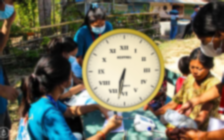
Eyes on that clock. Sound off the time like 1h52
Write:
6h32
